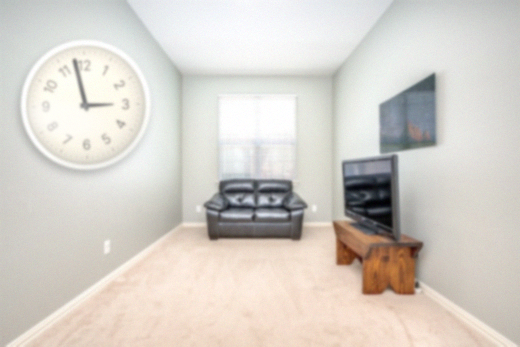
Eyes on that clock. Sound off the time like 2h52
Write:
2h58
